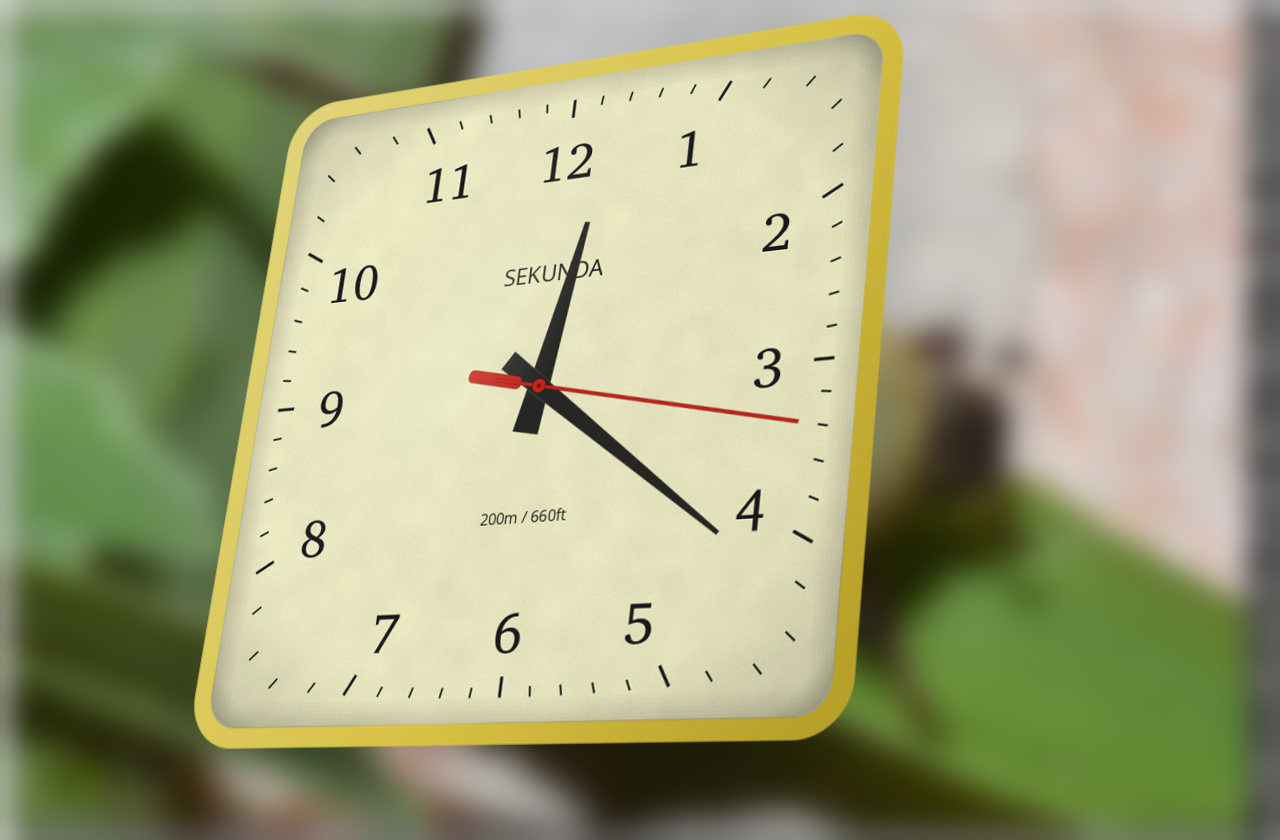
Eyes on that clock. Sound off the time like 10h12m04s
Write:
12h21m17s
